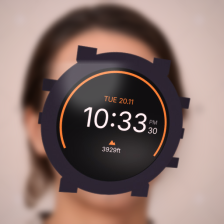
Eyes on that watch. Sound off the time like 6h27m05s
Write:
10h33m30s
